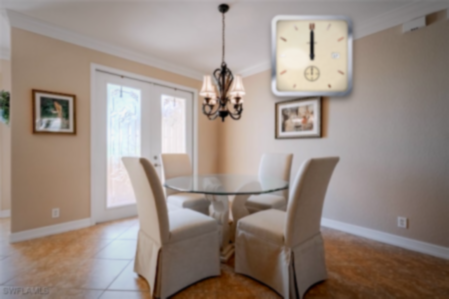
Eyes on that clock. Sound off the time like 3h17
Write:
12h00
